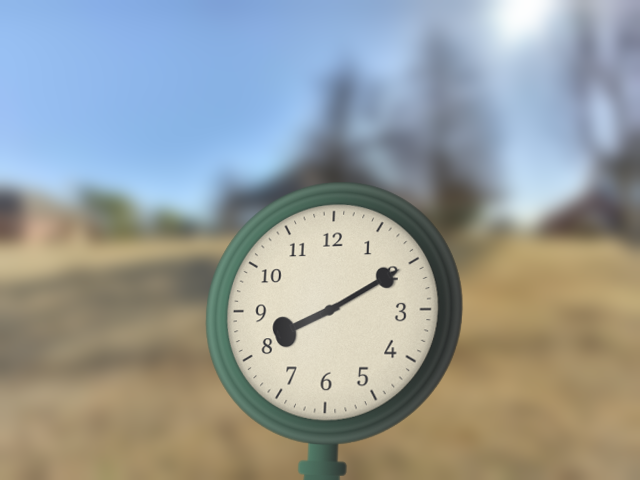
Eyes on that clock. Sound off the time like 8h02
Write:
8h10
